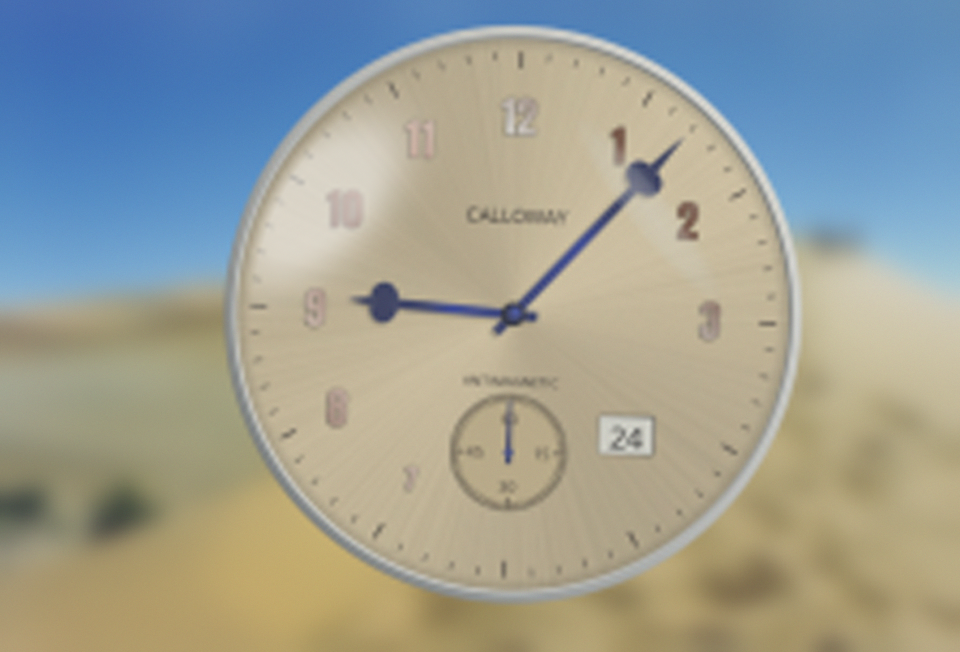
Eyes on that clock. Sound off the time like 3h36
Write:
9h07
